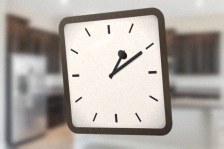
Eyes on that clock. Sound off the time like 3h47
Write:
1h10
